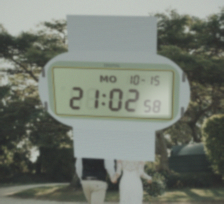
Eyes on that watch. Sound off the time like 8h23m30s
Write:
21h02m58s
